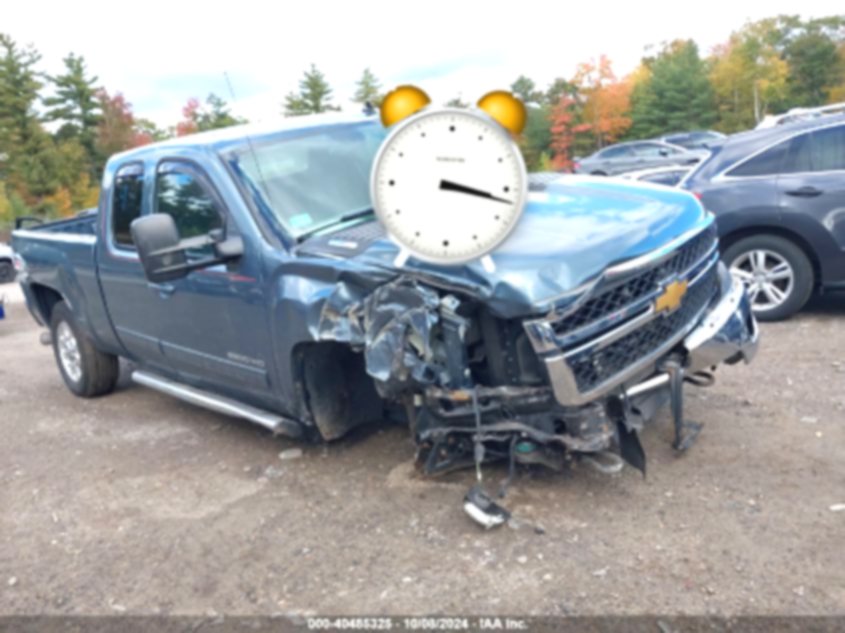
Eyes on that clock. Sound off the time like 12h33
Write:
3h17
